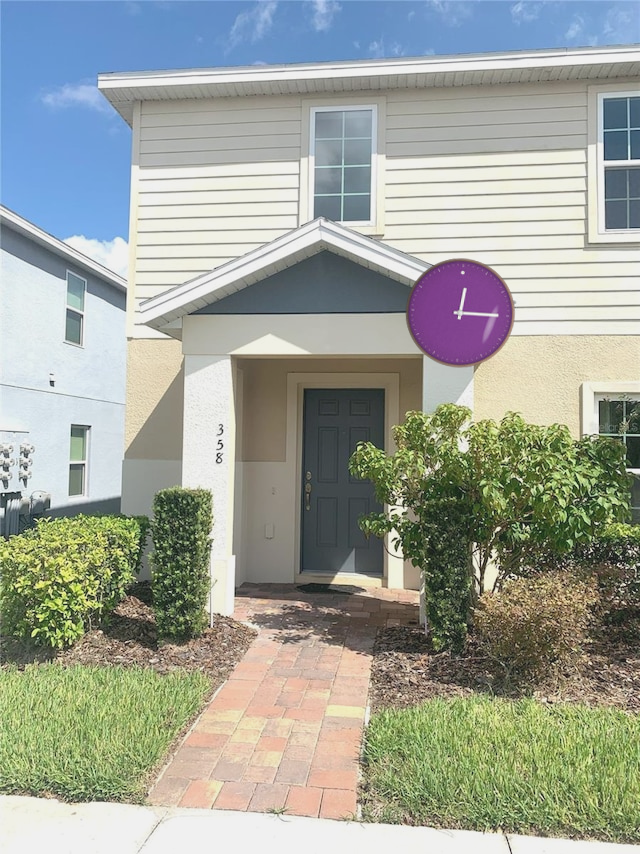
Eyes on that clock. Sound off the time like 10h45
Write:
12h15
